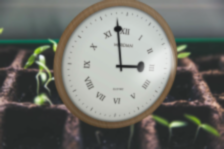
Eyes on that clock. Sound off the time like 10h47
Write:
2h58
